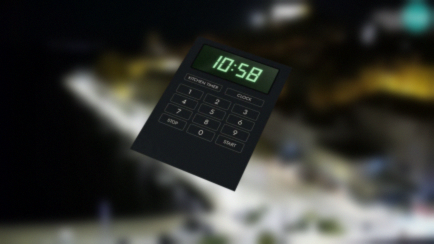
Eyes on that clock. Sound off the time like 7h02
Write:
10h58
